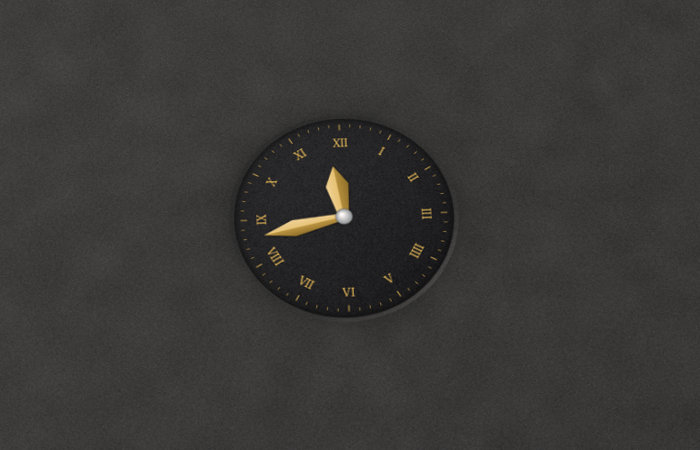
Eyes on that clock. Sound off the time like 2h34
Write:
11h43
